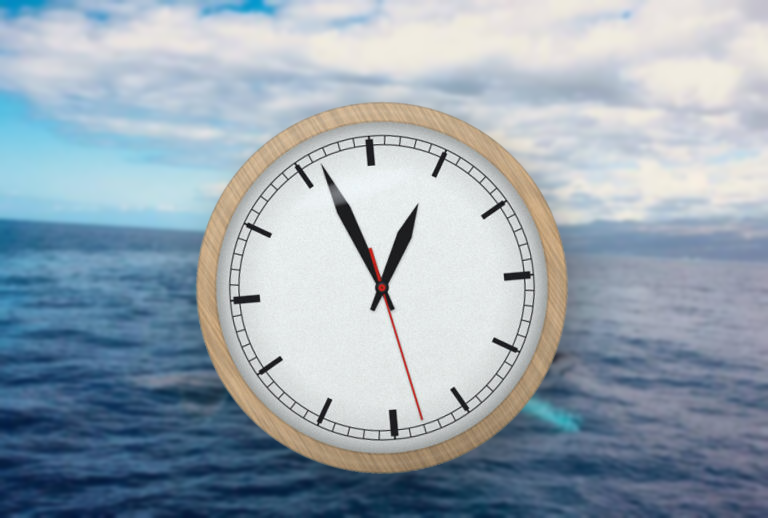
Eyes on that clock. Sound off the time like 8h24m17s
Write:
12h56m28s
